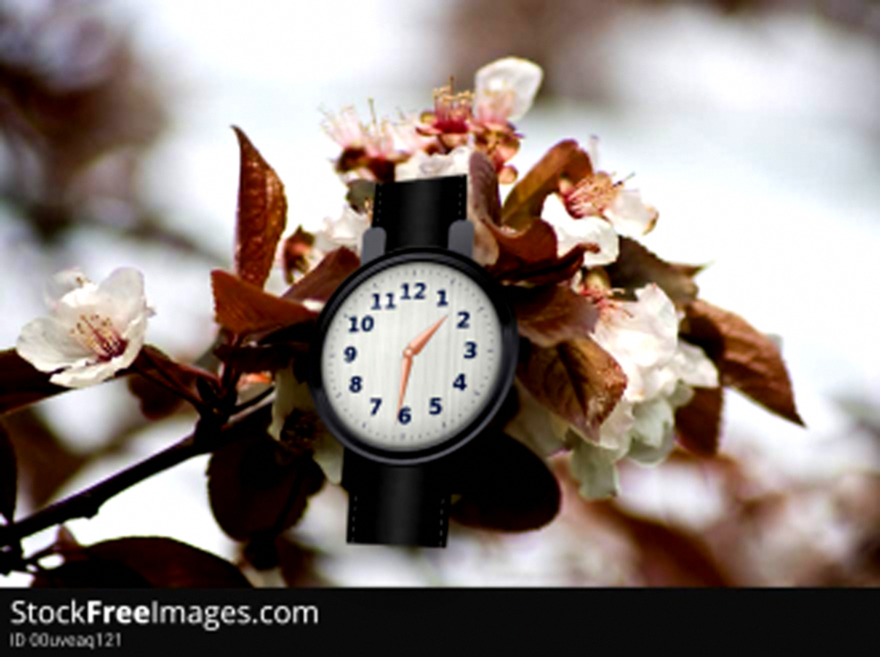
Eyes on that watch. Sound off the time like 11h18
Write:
1h31
